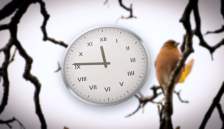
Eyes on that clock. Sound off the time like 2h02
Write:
11h46
